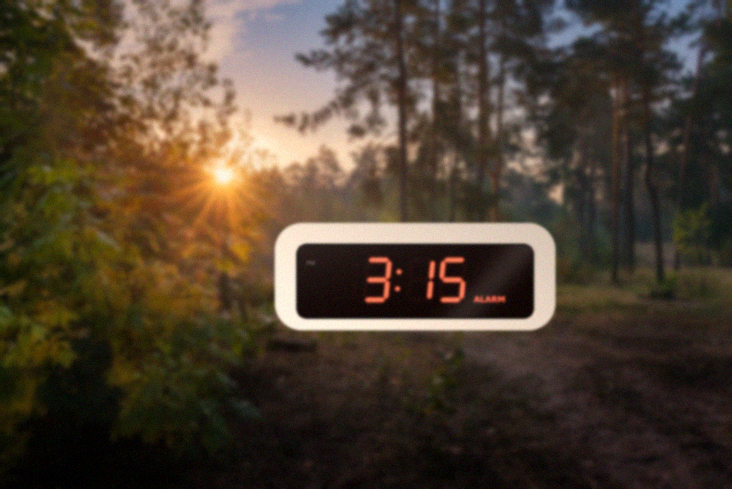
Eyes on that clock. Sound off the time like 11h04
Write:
3h15
